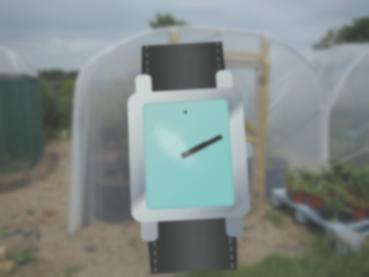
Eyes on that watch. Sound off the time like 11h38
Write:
2h11
